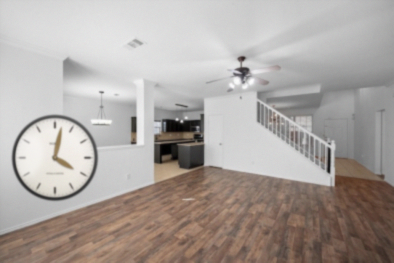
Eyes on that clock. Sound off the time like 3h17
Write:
4h02
